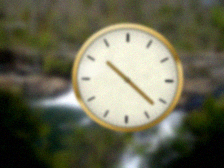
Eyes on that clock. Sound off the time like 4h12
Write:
10h22
